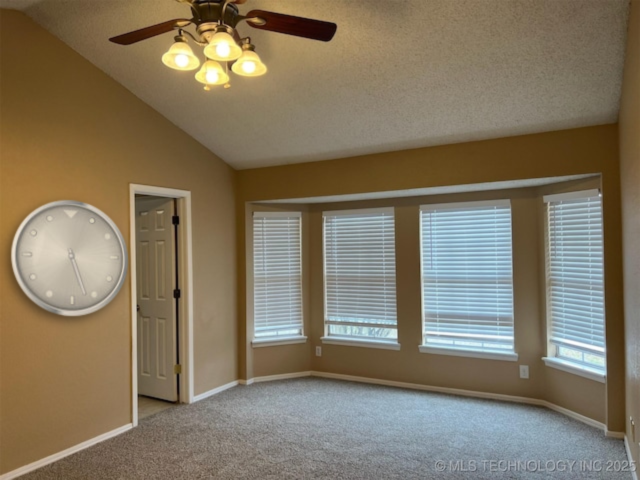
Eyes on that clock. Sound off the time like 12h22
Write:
5h27
